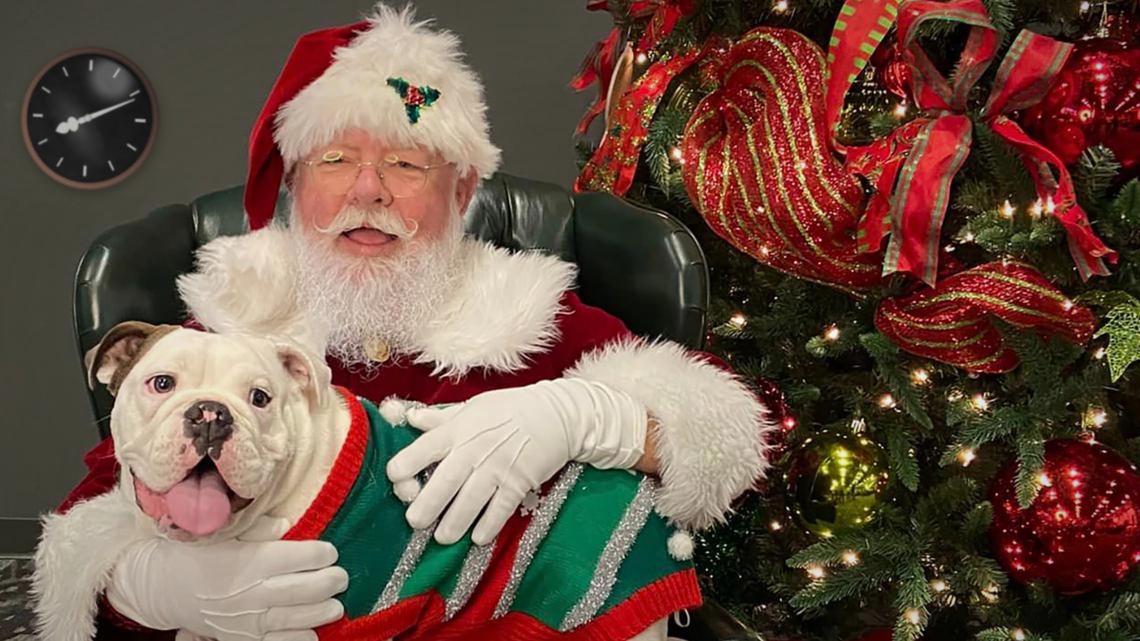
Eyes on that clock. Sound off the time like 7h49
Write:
8h11
